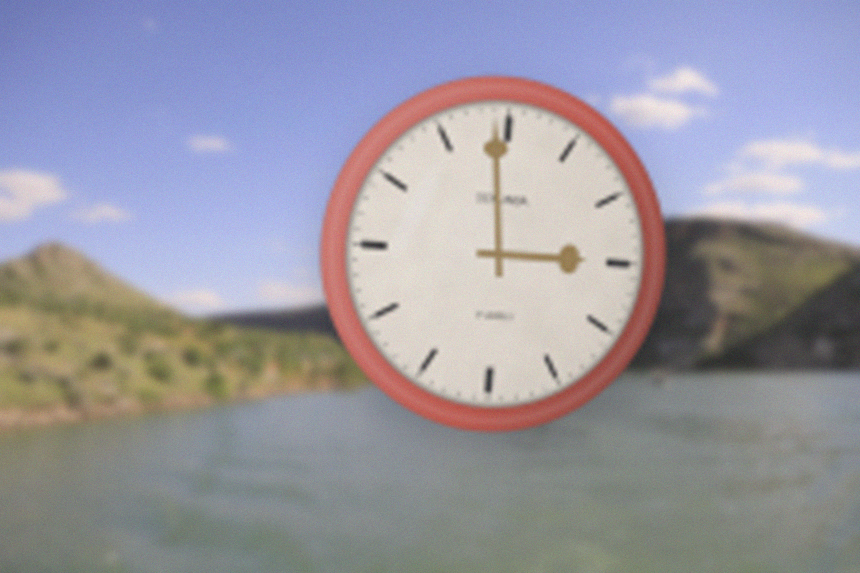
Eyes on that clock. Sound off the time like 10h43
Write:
2h59
